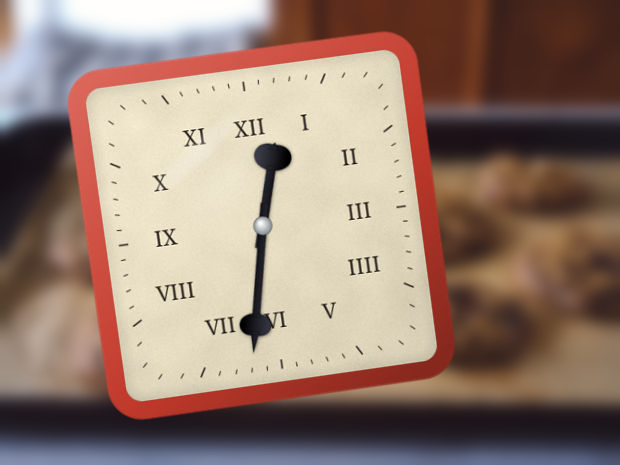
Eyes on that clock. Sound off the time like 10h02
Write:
12h32
